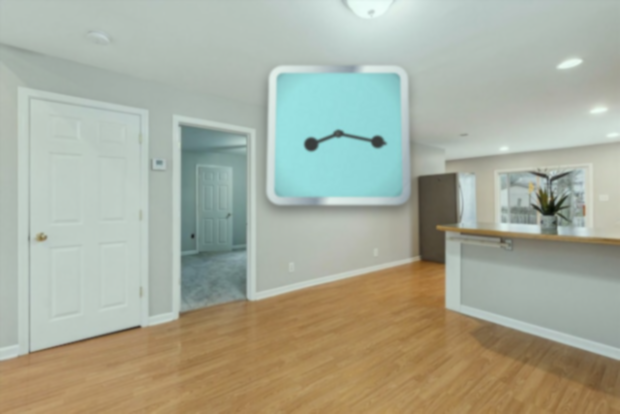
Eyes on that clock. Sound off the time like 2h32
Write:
8h17
